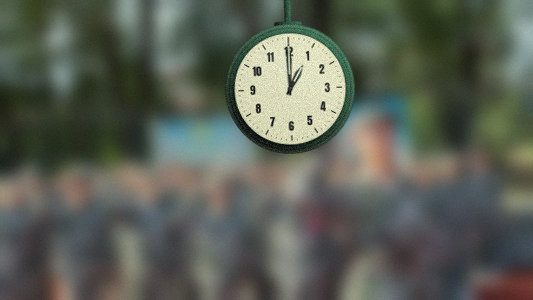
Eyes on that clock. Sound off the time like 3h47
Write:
1h00
